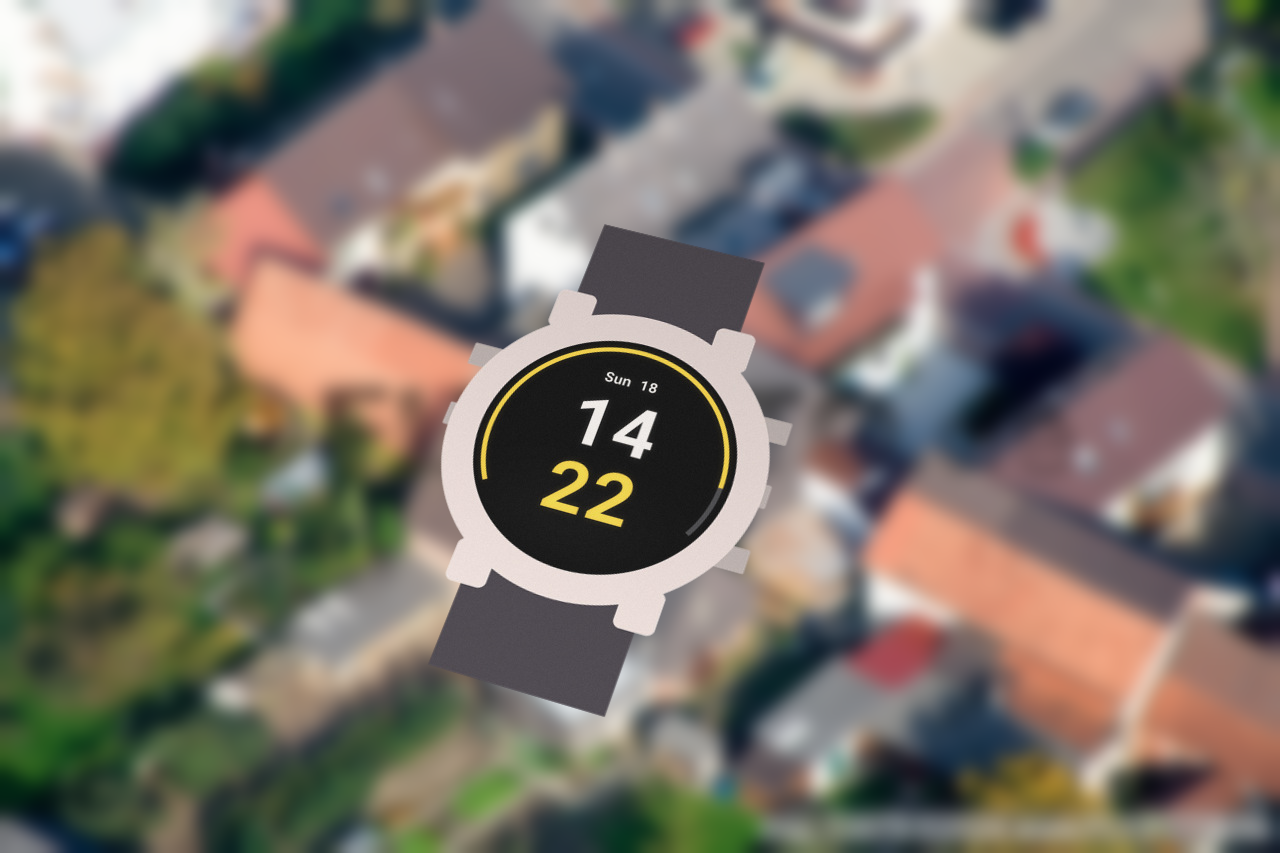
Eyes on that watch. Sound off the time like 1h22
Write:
14h22
